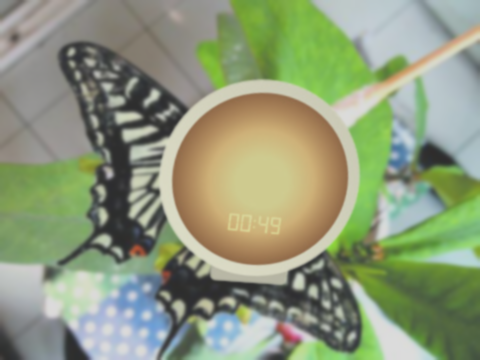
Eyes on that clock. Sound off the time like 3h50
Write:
0h49
